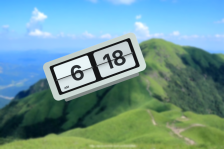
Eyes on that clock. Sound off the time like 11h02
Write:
6h18
